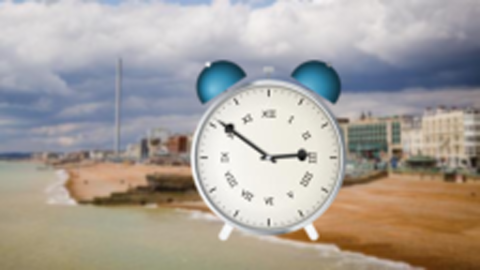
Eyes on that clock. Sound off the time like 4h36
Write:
2h51
